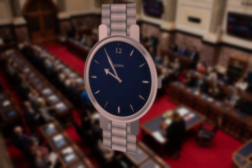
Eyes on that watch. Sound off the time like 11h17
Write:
9h55
